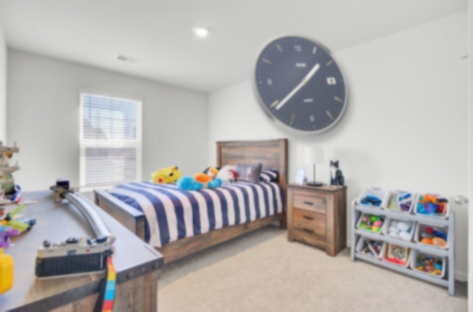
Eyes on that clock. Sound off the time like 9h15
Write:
1h39
